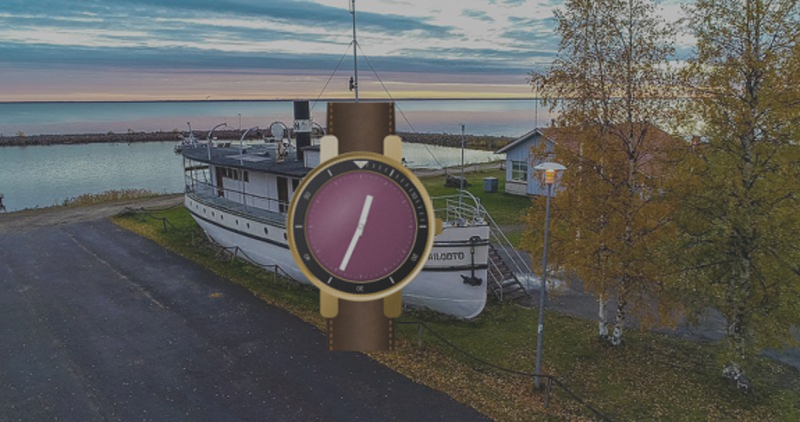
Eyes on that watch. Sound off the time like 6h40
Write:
12h34
